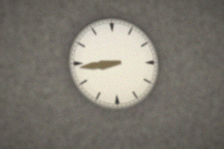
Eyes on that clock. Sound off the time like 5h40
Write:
8h44
